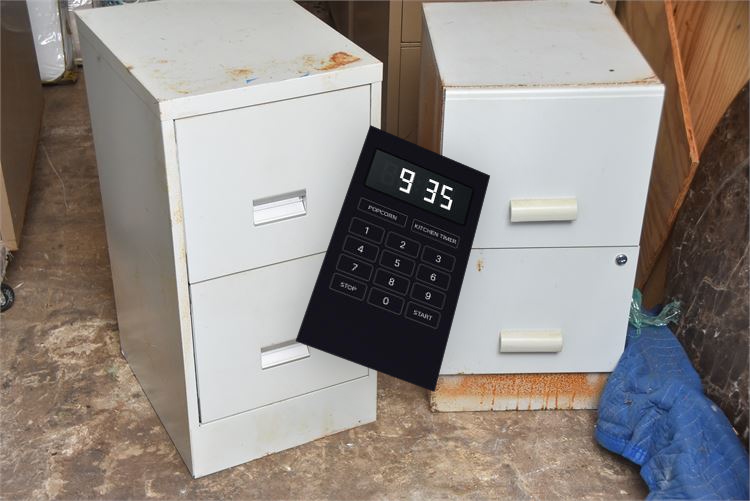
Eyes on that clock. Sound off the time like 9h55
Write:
9h35
